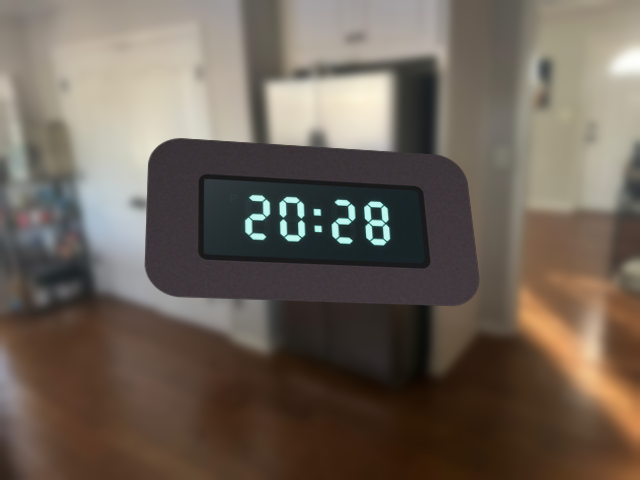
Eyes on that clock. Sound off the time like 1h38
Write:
20h28
